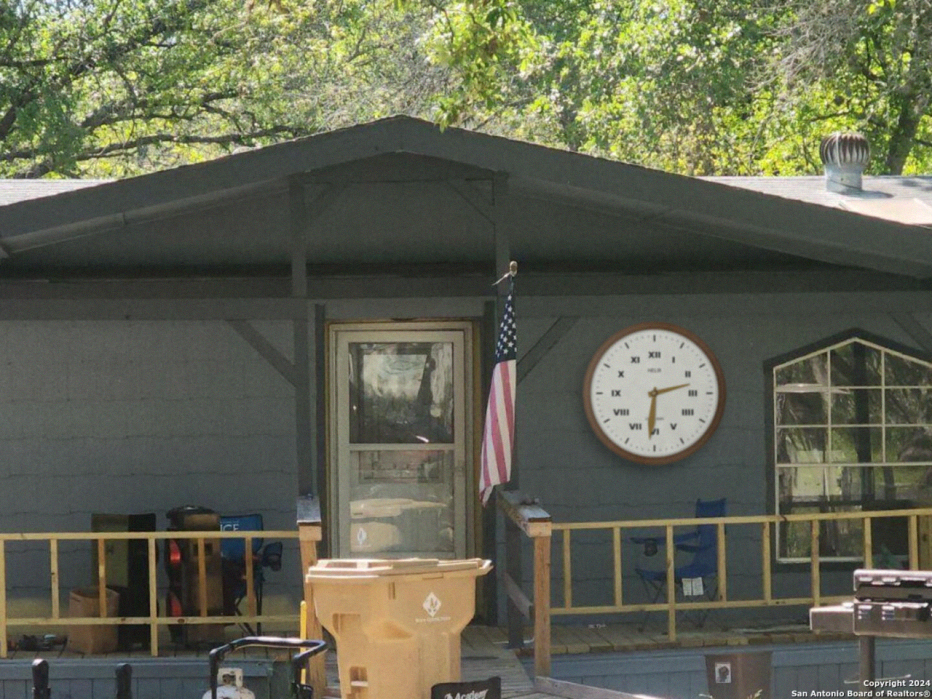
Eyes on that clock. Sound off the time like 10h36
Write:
2h31
